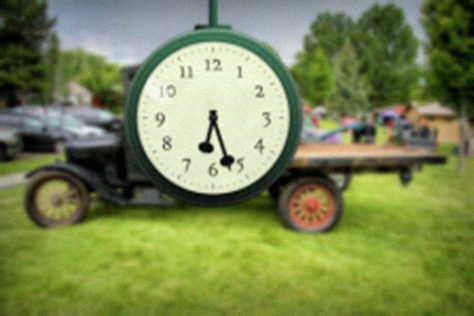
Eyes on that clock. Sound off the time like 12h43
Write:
6h27
